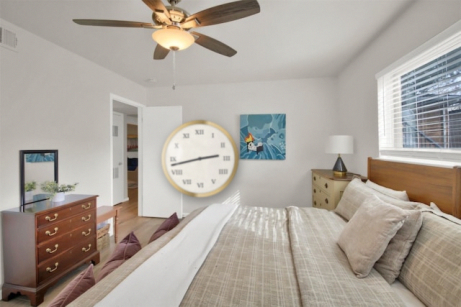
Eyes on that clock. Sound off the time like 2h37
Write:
2h43
